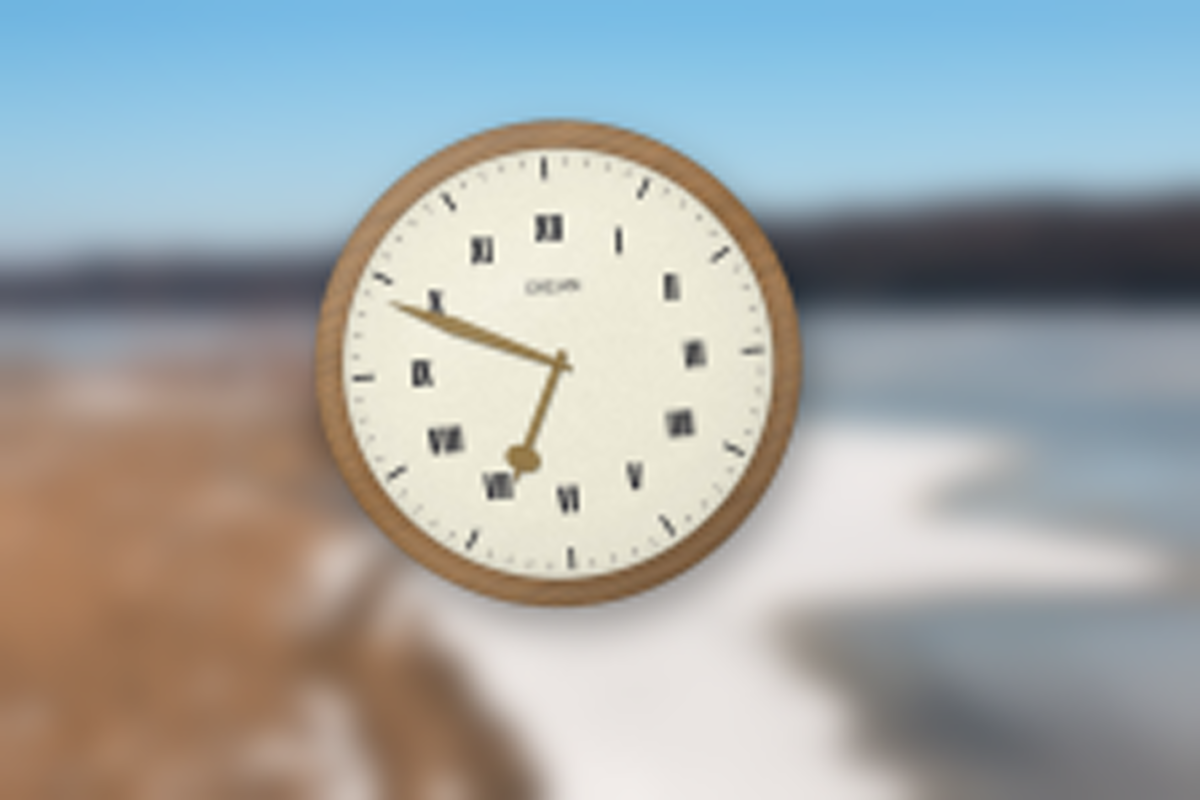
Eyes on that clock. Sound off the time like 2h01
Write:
6h49
